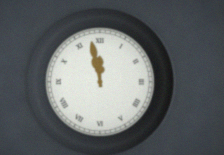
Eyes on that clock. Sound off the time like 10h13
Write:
11h58
